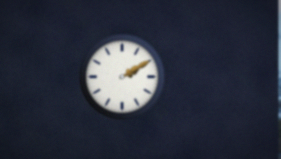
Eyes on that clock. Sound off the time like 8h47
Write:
2h10
